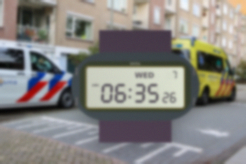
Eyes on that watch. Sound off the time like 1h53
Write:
6h35
